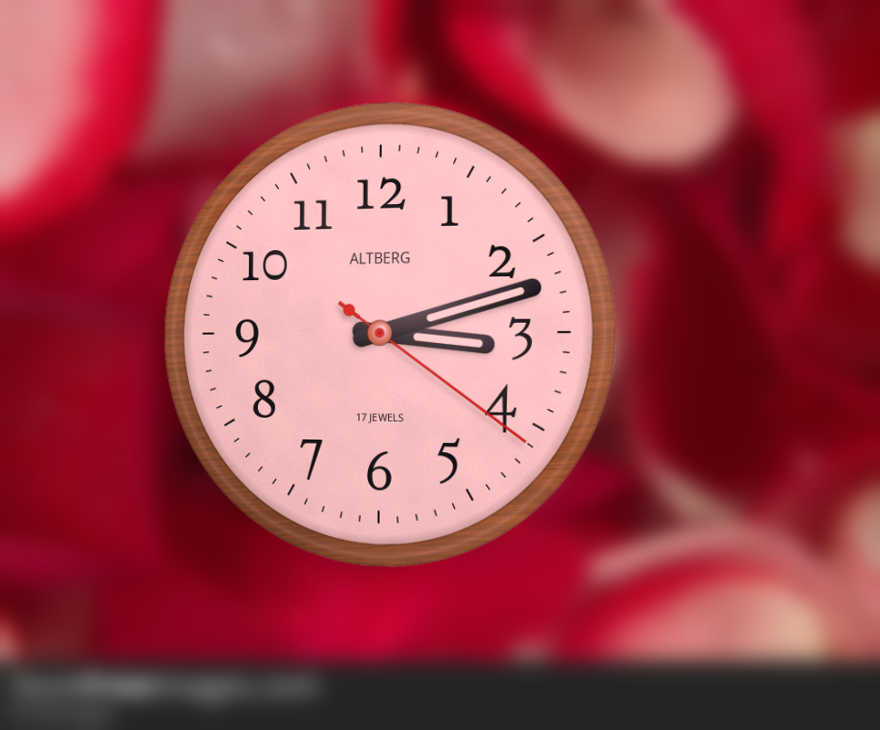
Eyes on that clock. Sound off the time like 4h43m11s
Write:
3h12m21s
